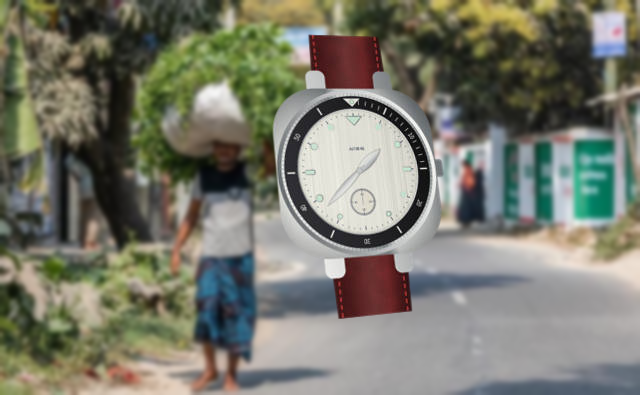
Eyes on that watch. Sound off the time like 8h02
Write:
1h38
